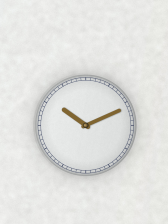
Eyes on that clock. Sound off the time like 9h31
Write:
10h11
